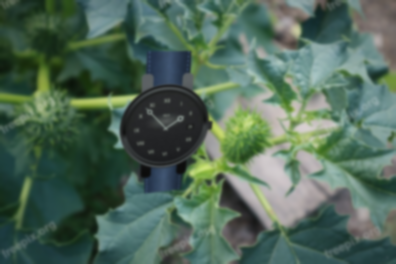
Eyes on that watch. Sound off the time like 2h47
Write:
1h53
